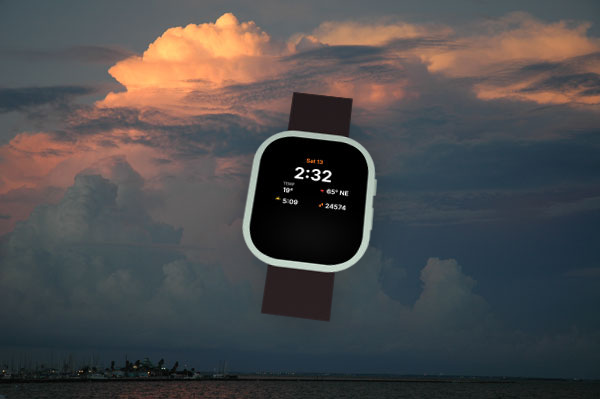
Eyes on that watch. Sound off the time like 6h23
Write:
2h32
